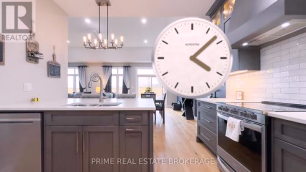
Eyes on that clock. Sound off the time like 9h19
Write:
4h08
